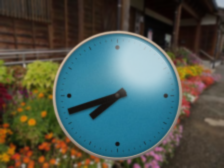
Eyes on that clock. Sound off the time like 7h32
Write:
7h42
